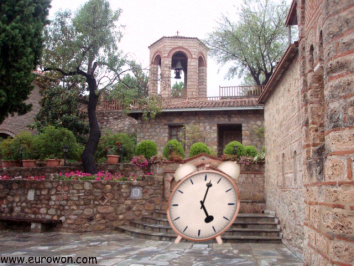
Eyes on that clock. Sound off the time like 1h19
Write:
5h02
